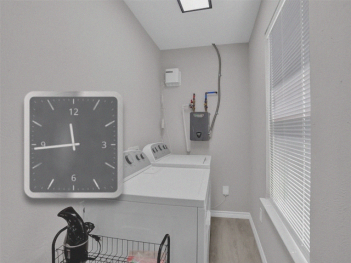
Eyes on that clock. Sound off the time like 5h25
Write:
11h44
